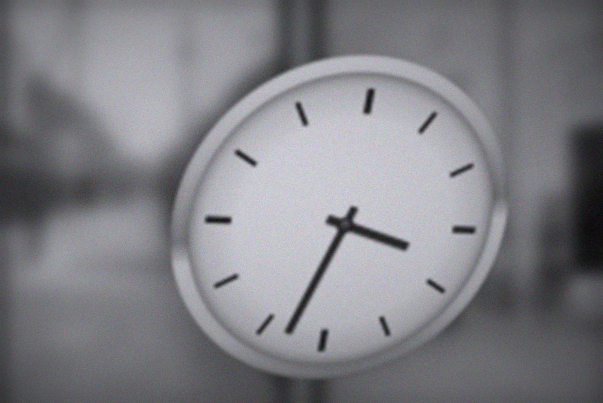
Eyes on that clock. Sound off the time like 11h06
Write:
3h33
